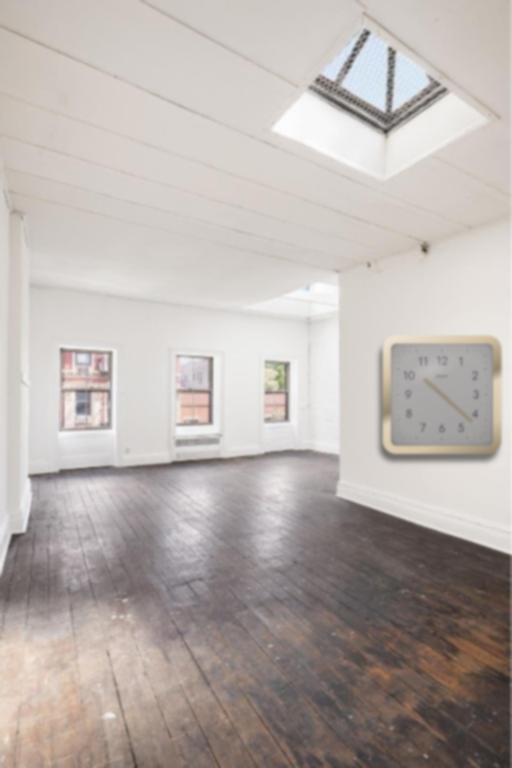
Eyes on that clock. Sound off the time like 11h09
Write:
10h22
